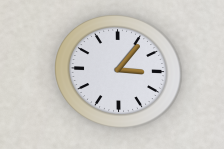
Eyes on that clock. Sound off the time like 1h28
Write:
3h06
